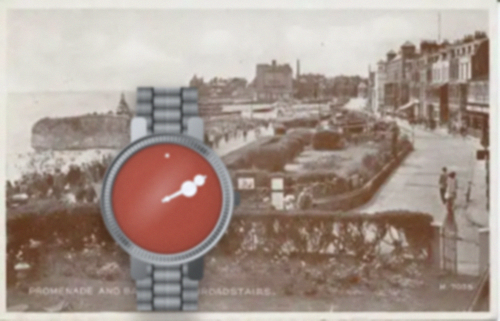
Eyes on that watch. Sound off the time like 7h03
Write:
2h10
